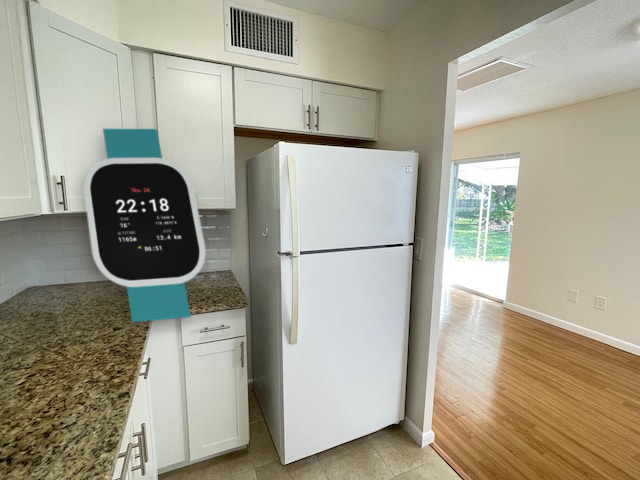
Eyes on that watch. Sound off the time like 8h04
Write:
22h18
